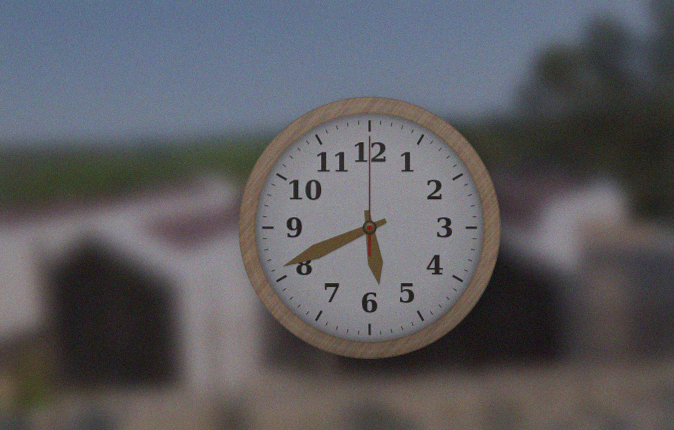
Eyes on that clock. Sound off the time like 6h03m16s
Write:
5h41m00s
